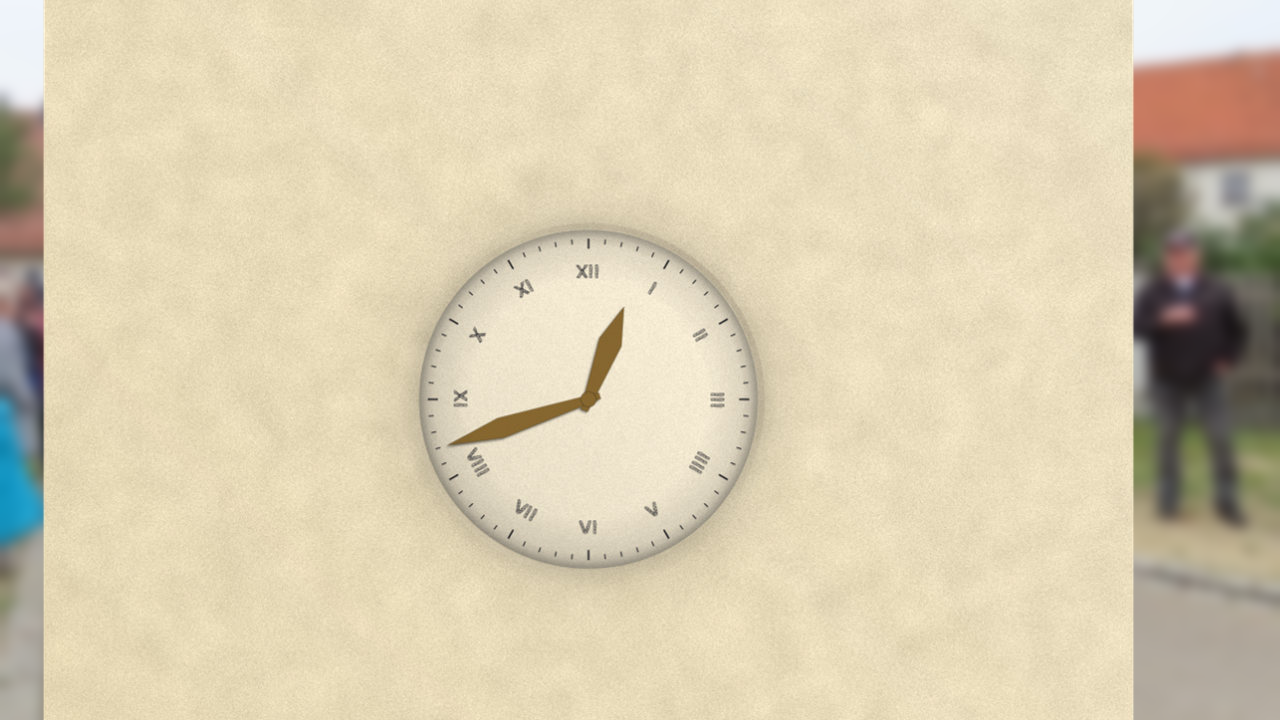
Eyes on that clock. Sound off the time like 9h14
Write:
12h42
